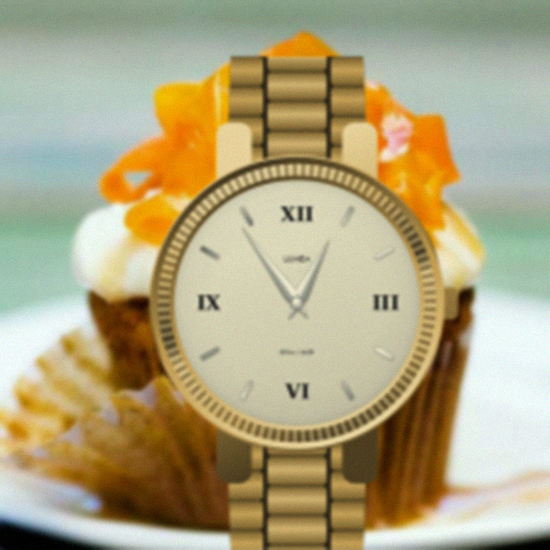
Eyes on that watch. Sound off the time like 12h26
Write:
12h54
